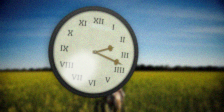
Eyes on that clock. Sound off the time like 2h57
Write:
2h18
